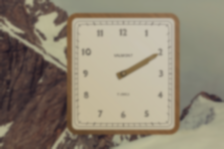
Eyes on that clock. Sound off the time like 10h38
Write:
2h10
